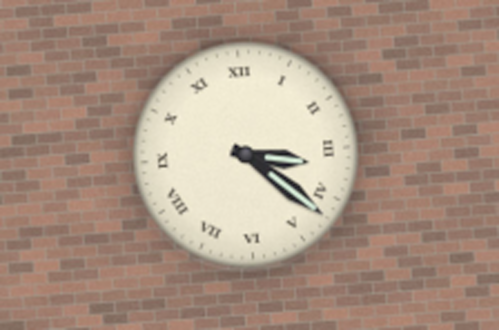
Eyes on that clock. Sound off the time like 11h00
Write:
3h22
